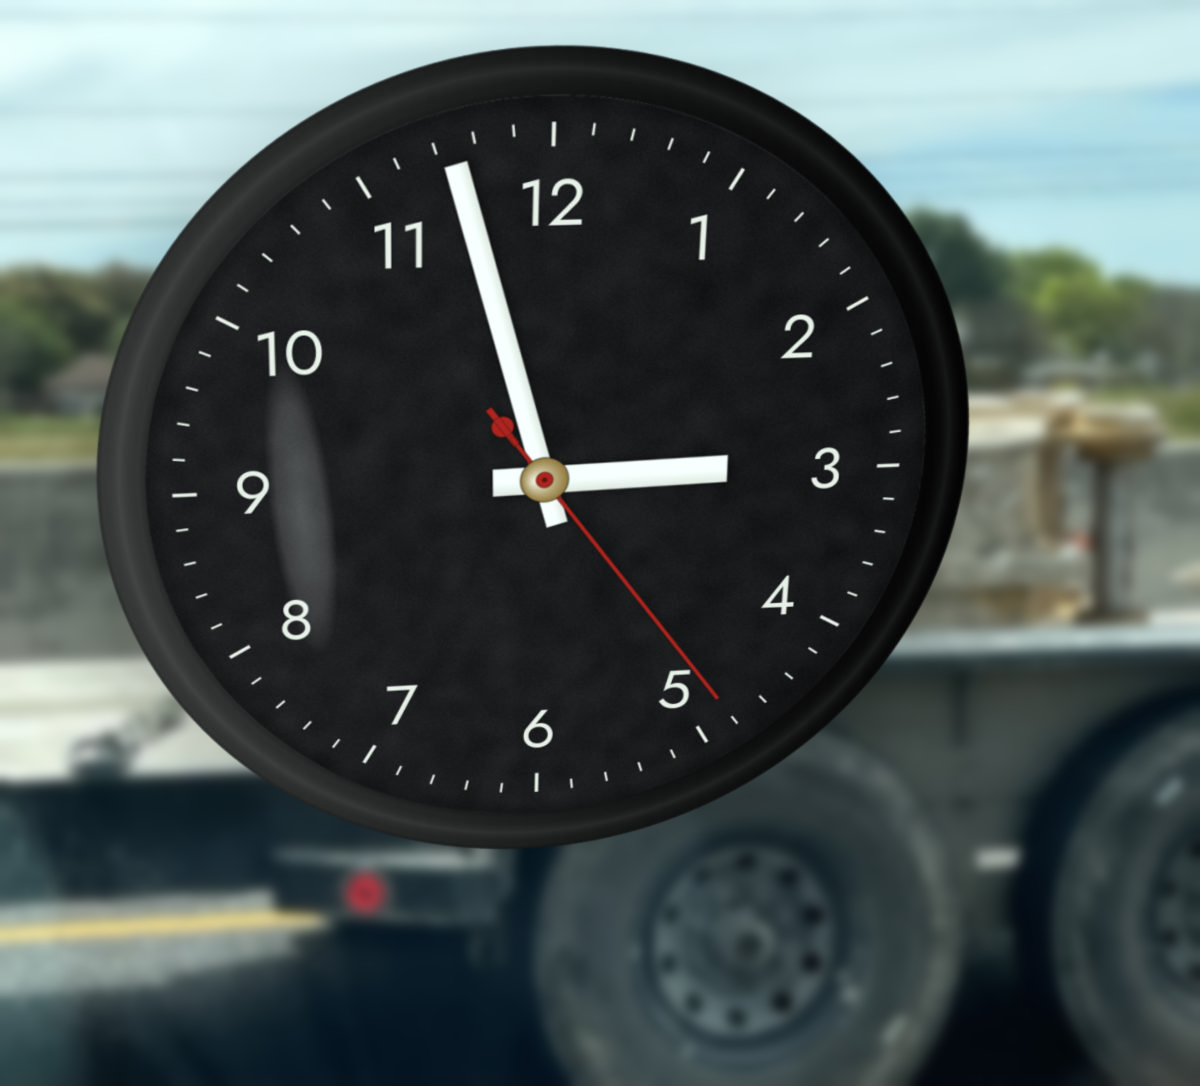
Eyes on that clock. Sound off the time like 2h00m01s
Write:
2h57m24s
